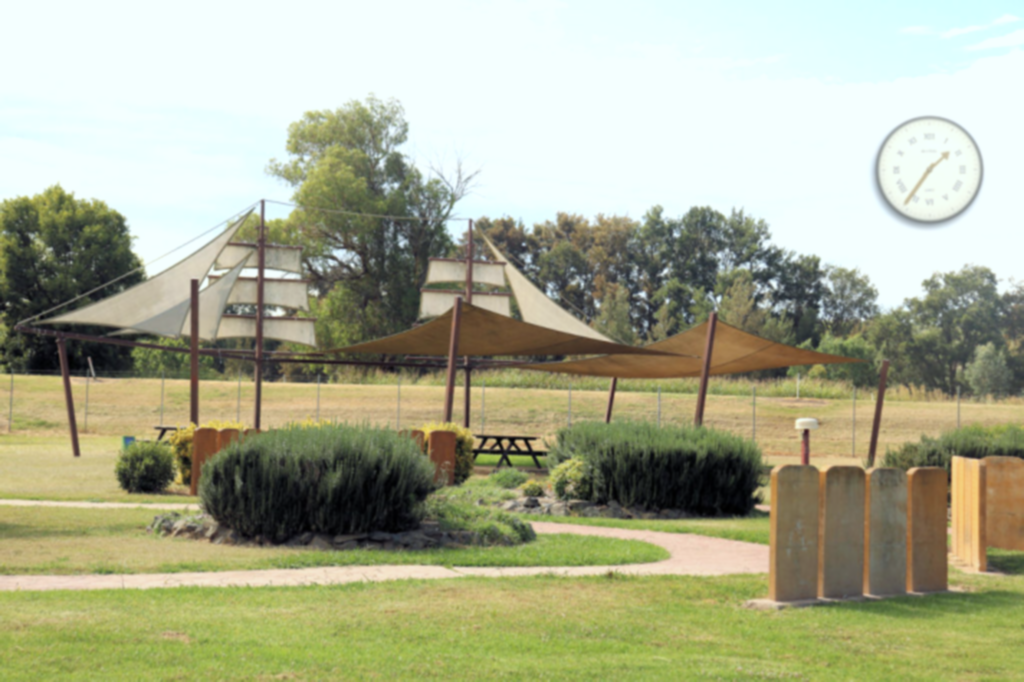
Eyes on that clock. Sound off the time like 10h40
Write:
1h36
